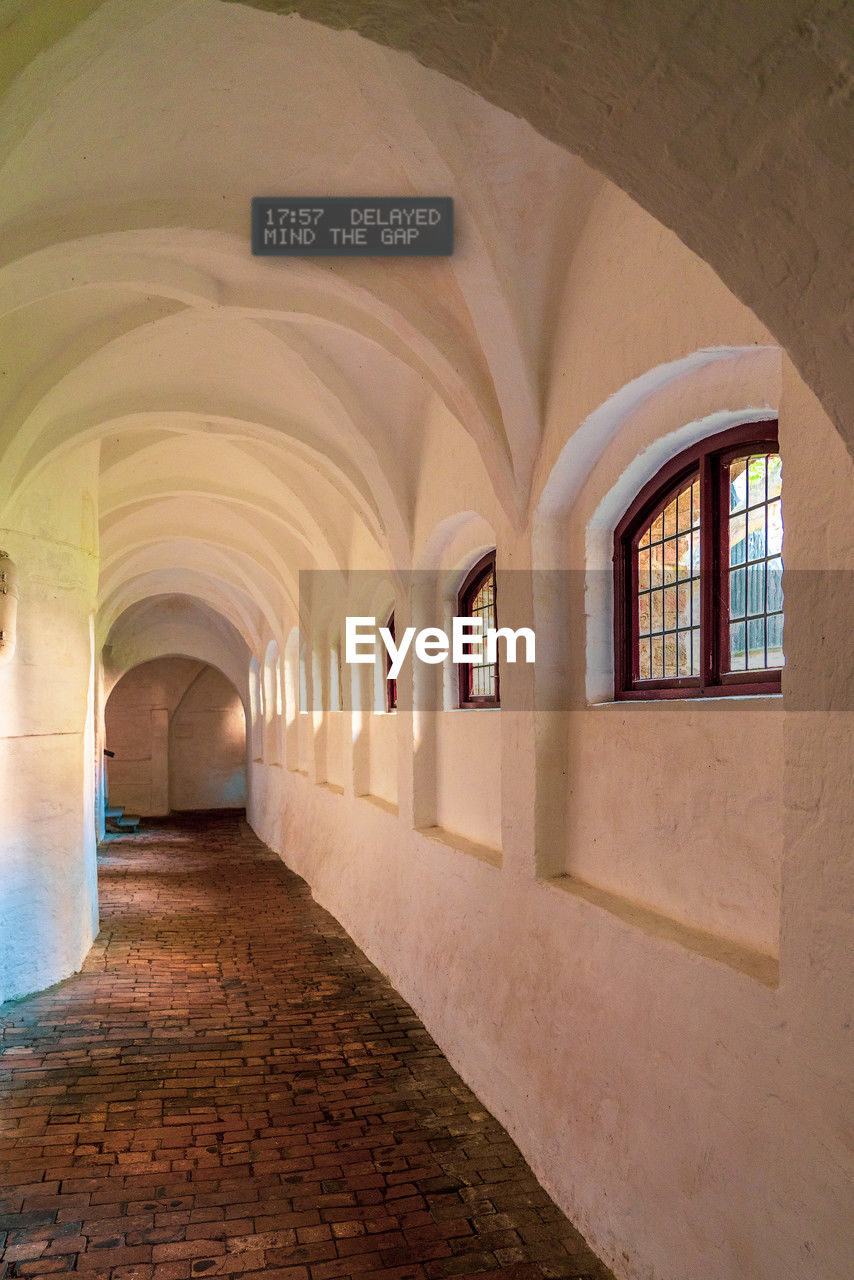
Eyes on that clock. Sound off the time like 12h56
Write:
17h57
